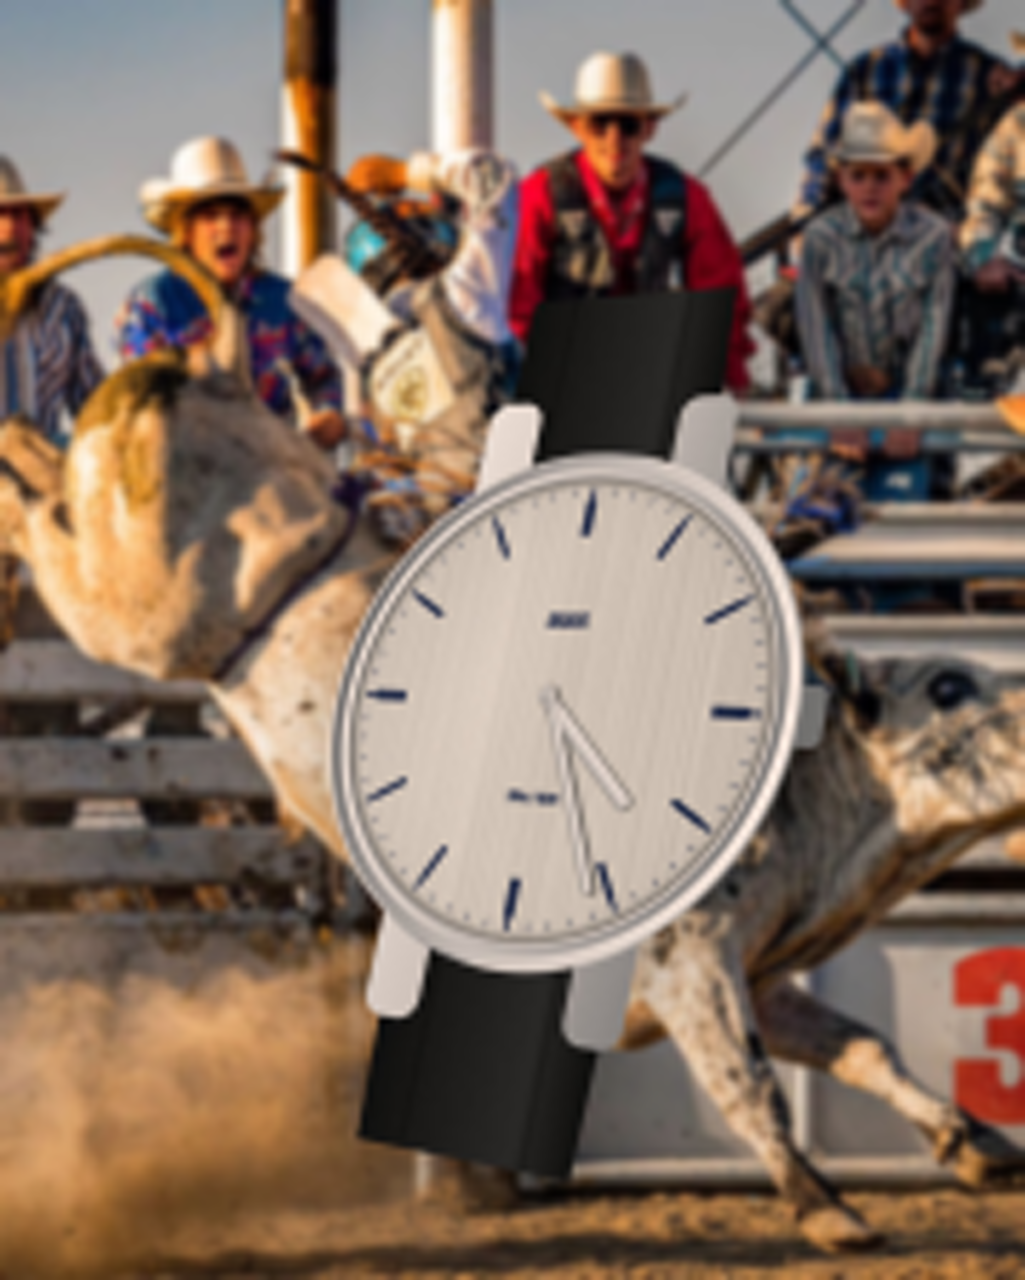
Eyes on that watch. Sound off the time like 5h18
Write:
4h26
